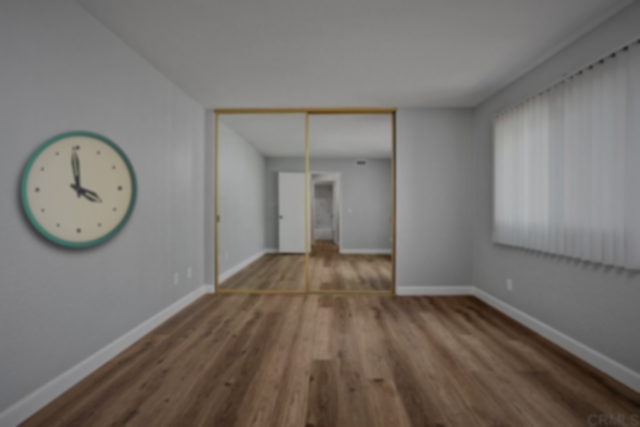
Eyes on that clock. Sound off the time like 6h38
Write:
3h59
